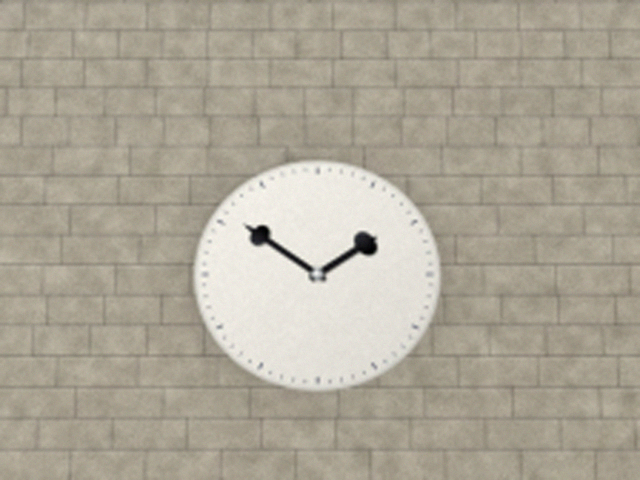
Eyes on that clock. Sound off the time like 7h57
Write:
1h51
